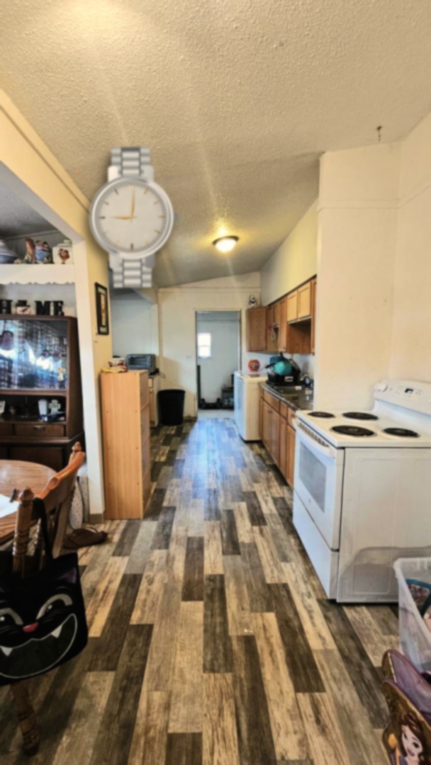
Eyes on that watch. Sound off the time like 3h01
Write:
9h01
